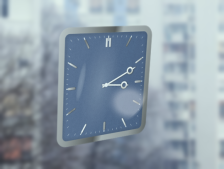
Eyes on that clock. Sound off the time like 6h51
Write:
3h11
